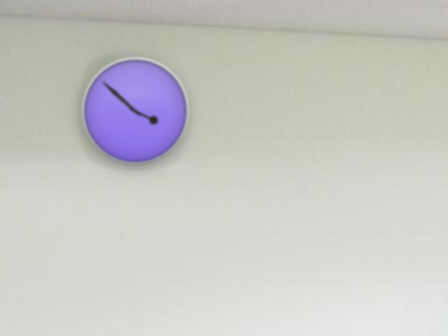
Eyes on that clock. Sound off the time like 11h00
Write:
3h52
